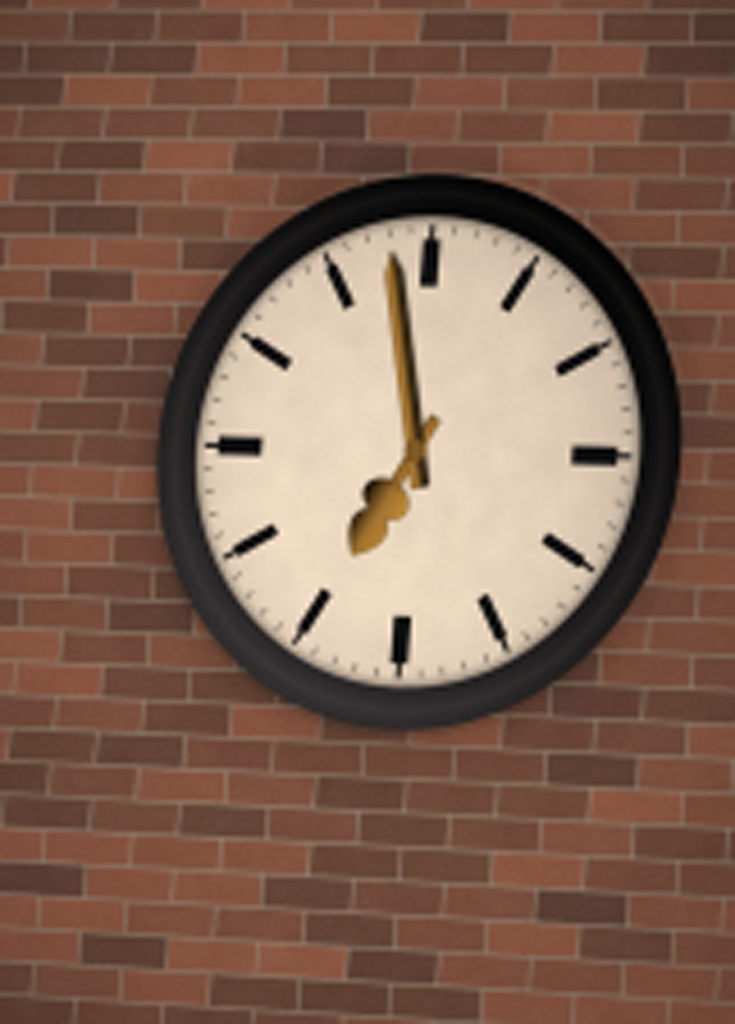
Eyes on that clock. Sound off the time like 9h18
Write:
6h58
